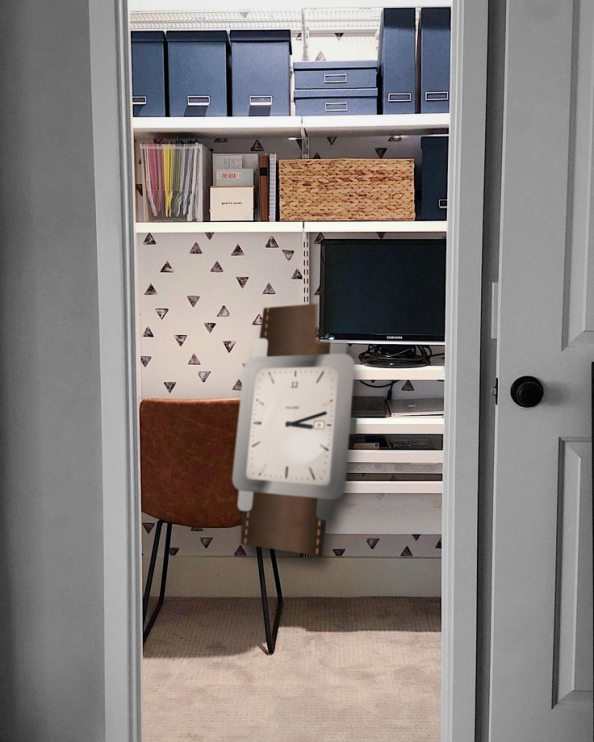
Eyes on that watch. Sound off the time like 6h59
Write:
3h12
